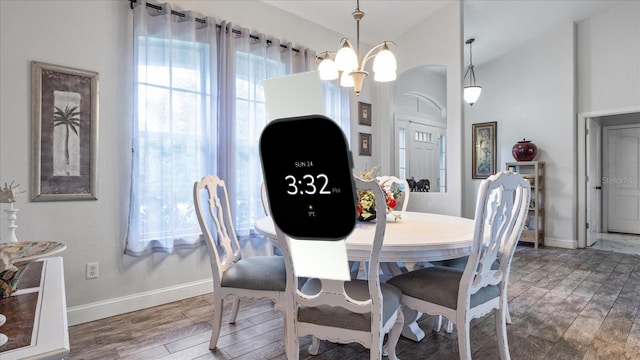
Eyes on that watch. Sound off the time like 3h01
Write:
3h32
